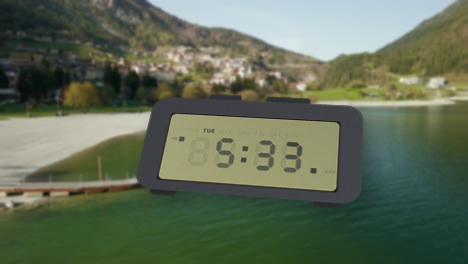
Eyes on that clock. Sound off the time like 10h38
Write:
5h33
